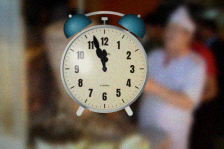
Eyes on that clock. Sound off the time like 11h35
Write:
11h57
